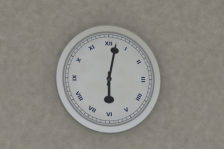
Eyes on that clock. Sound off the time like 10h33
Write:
6h02
